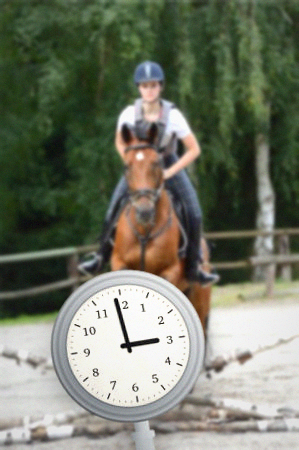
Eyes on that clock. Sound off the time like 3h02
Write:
2h59
